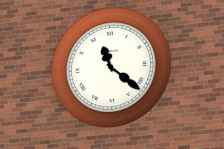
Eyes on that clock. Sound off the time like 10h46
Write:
11h22
